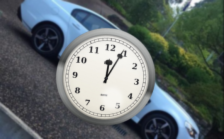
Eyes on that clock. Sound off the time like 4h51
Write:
12h04
